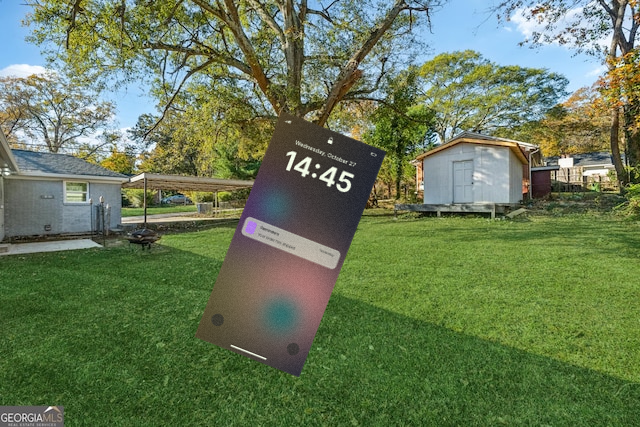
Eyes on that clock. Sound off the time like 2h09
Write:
14h45
